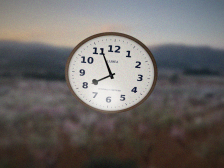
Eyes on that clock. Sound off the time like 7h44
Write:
7h56
